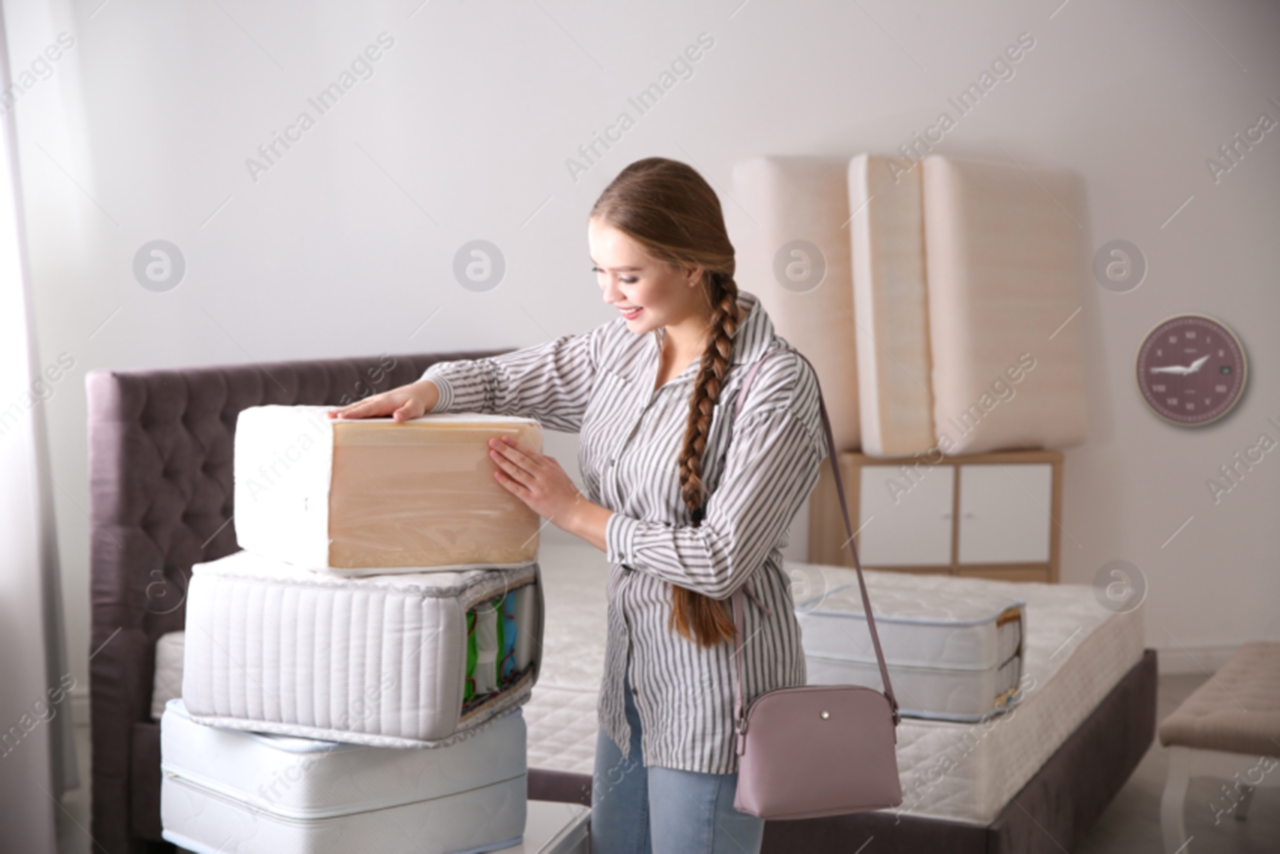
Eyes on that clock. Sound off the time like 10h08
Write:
1h45
